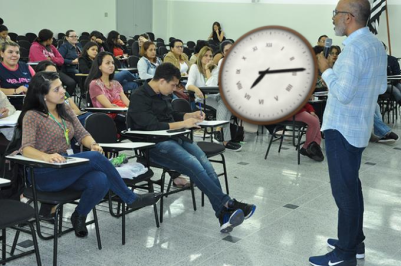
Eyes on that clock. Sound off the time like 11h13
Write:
7h14
